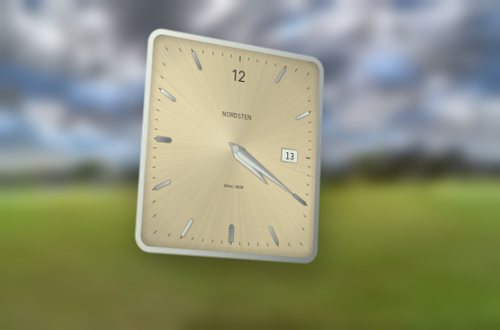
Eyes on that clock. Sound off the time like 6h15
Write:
4h20
